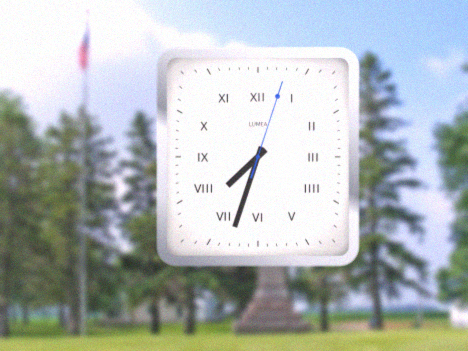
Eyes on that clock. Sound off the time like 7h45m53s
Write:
7h33m03s
